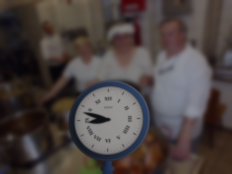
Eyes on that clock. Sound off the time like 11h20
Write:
8h48
